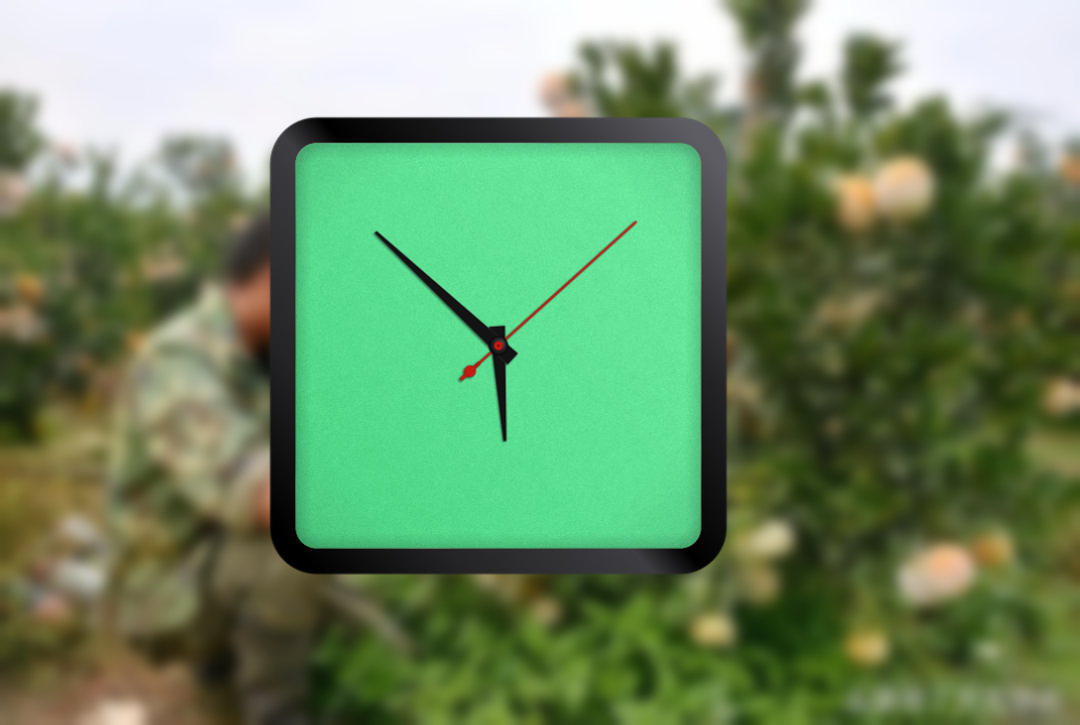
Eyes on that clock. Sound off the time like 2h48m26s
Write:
5h52m08s
